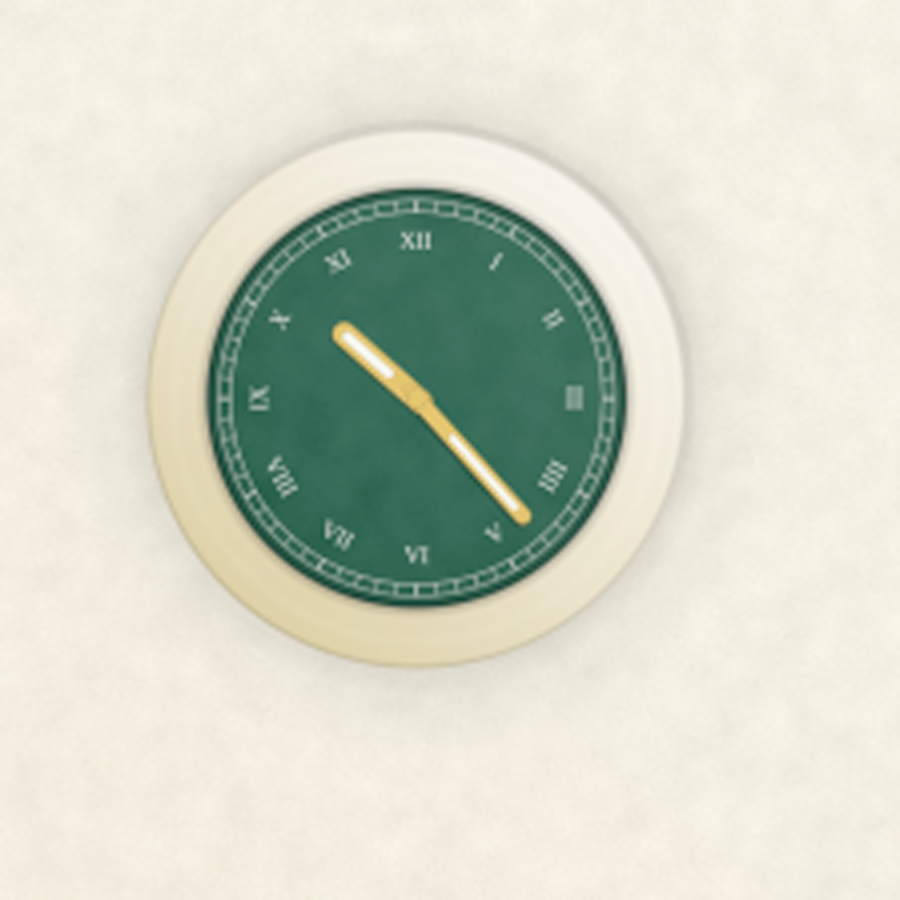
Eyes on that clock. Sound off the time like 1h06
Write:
10h23
